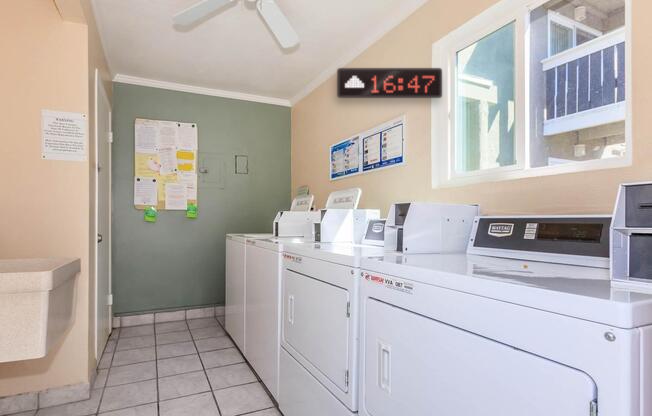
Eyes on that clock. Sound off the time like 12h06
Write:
16h47
